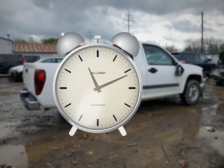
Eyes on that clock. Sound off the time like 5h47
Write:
11h11
